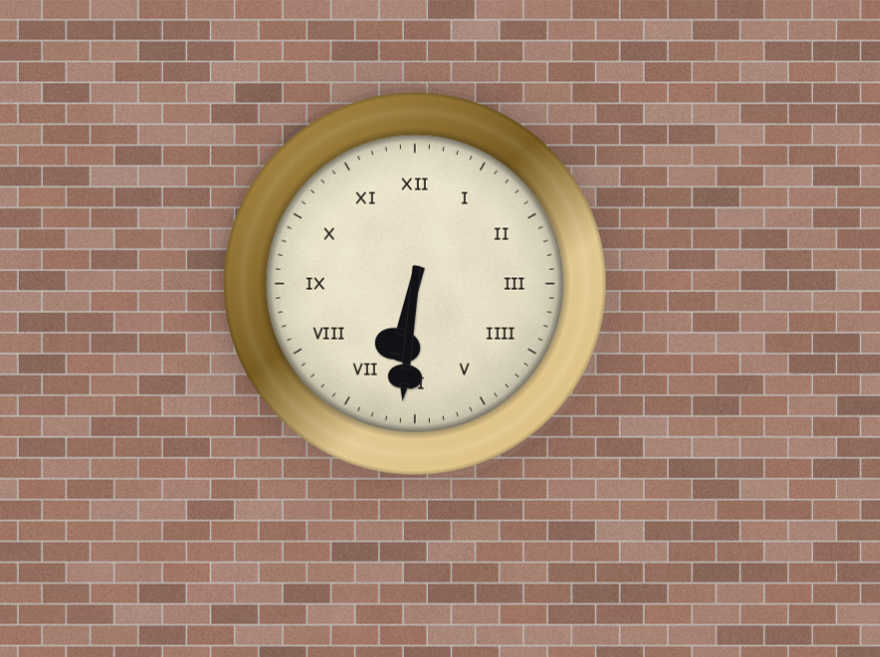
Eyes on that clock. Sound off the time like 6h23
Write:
6h31
